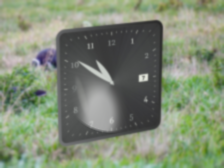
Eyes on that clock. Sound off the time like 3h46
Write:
10h51
